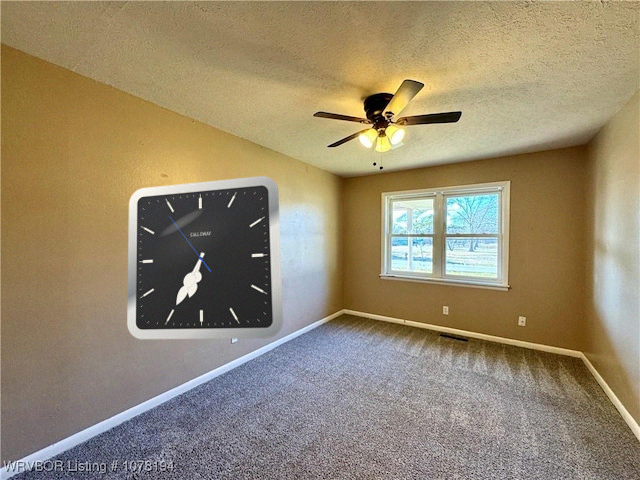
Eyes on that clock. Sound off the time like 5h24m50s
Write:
6h34m54s
